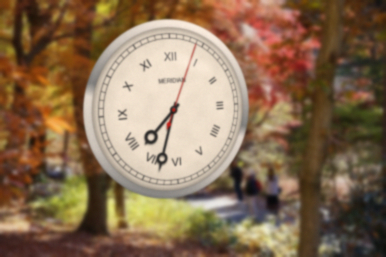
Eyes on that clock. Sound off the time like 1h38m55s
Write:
7h33m04s
